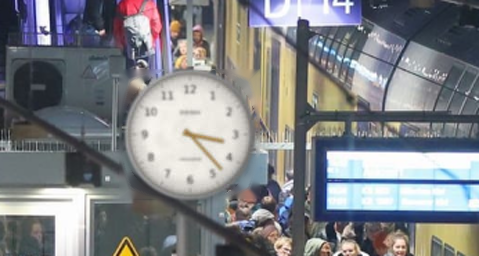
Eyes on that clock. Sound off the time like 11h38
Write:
3h23
